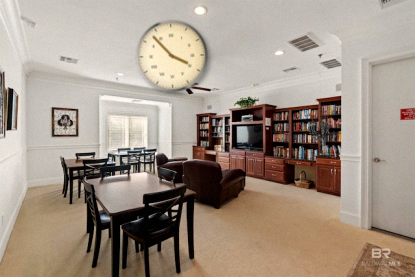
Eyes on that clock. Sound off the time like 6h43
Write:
3h53
